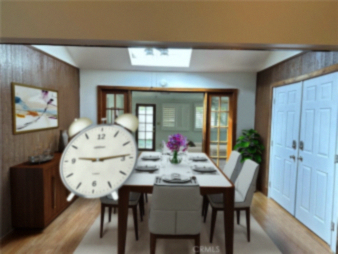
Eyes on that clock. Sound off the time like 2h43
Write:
9h14
